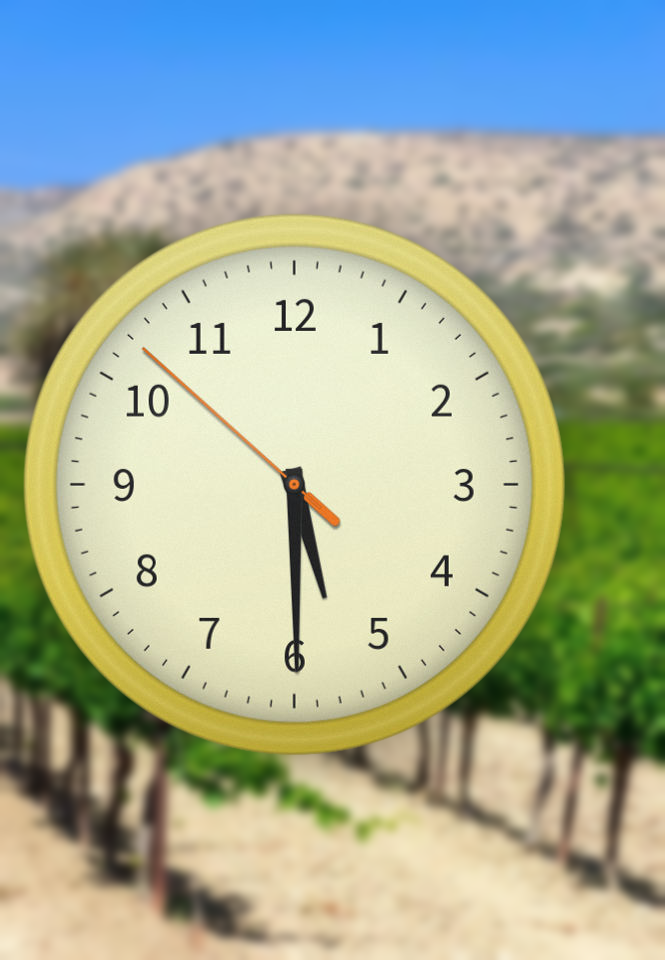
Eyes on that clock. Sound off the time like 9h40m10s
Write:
5h29m52s
